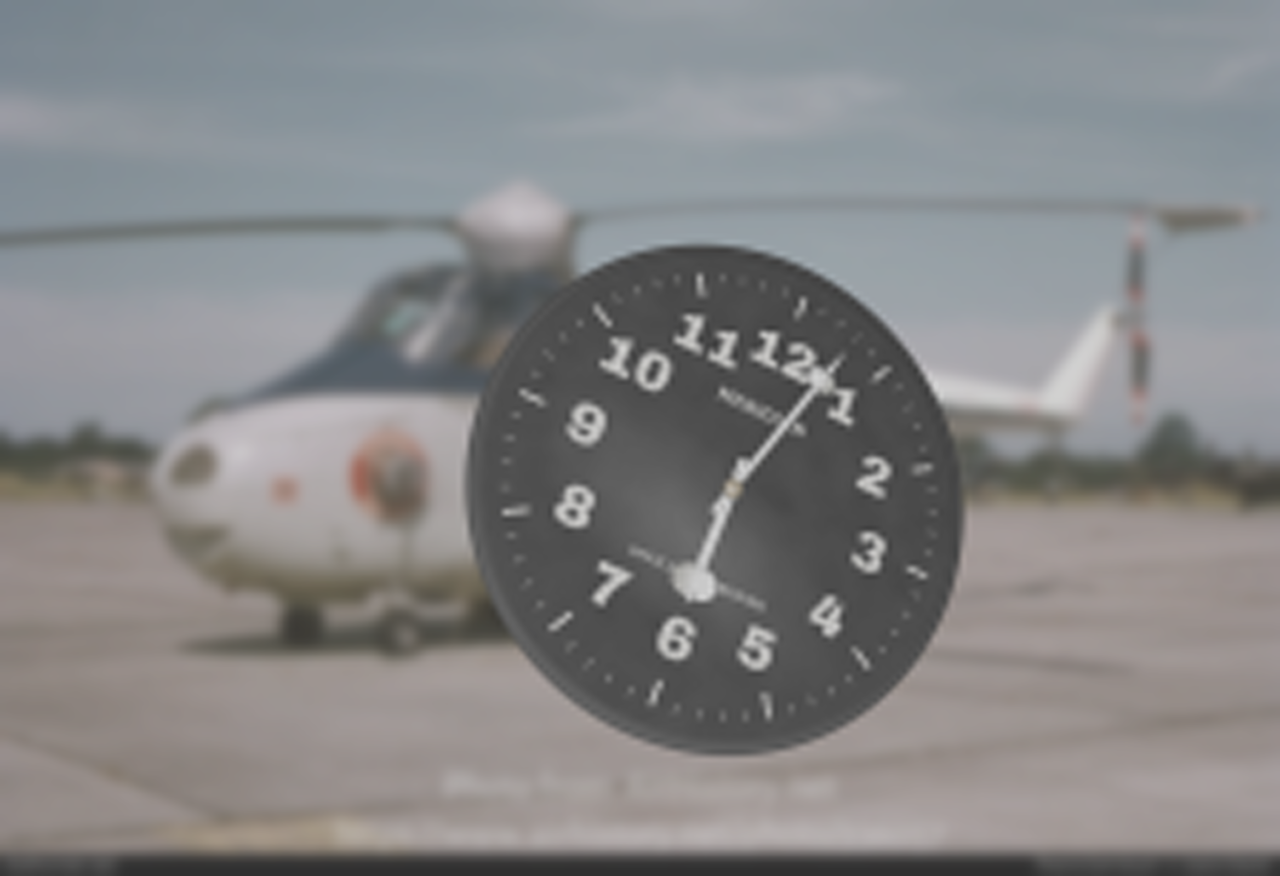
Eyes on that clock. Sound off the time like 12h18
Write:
6h03
